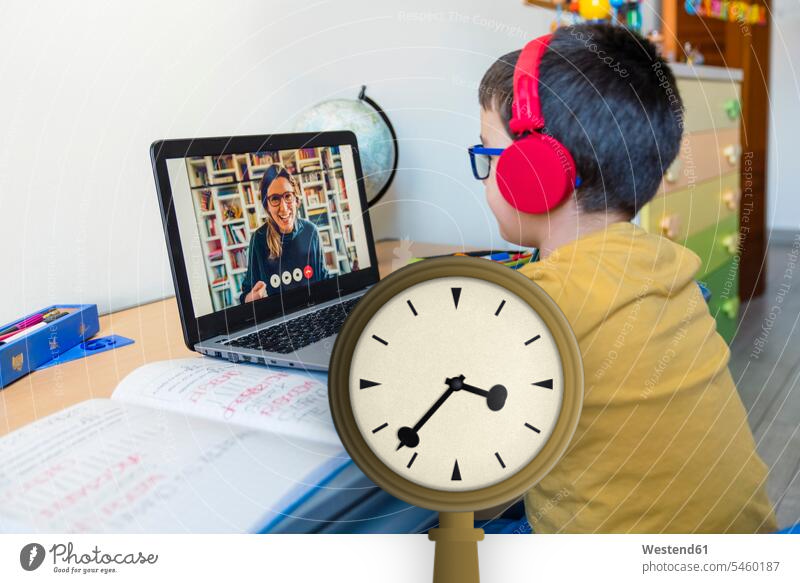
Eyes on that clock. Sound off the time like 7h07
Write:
3h37
